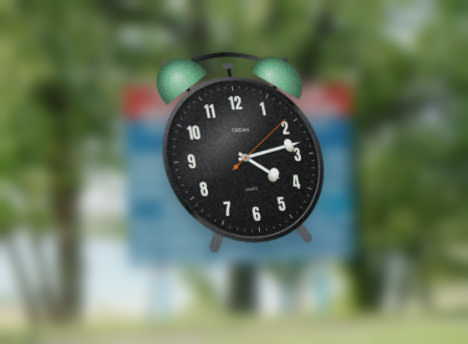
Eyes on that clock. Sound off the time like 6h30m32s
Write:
4h13m09s
